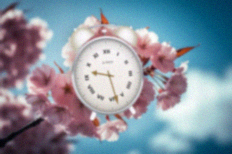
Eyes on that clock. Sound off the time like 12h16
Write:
9h28
